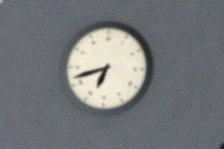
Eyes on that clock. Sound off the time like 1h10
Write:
6h42
